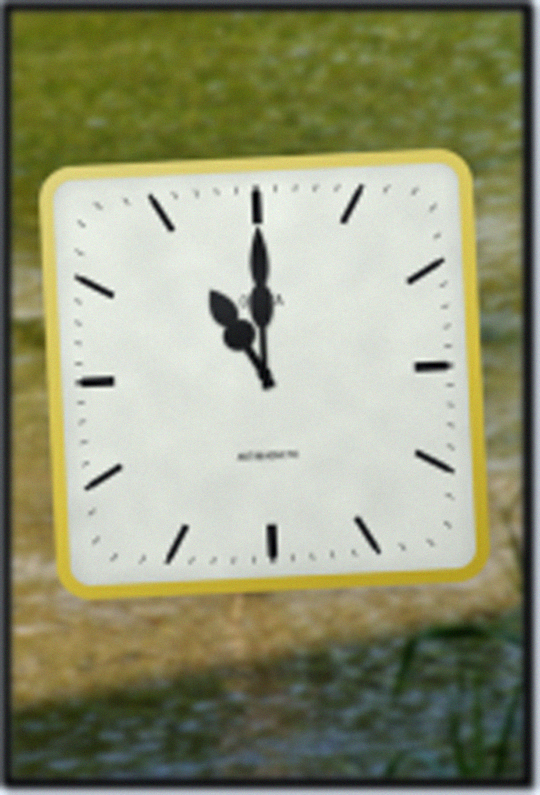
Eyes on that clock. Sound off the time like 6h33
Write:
11h00
